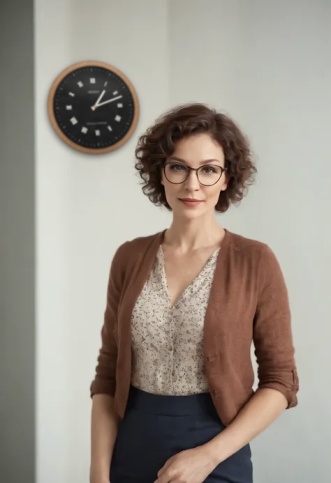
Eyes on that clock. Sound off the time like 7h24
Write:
1h12
